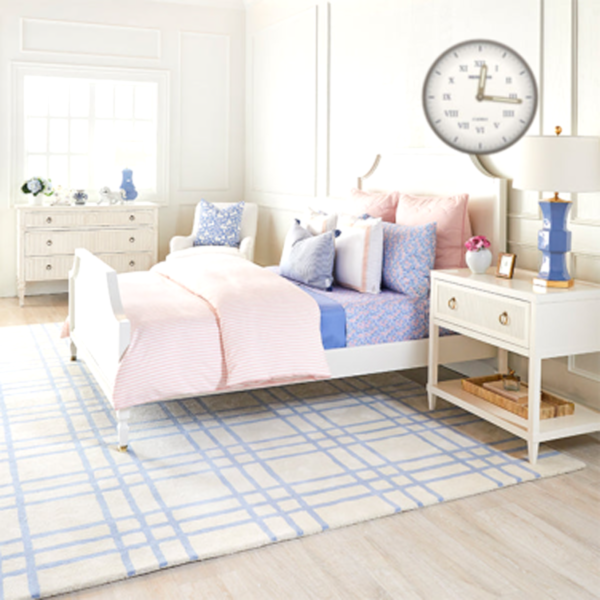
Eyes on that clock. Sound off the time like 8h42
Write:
12h16
